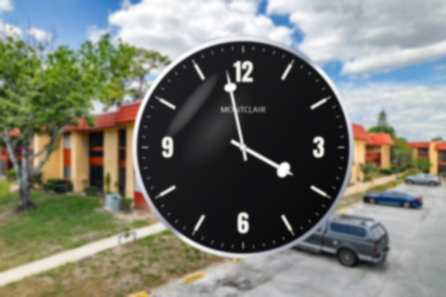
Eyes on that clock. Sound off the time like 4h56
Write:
3h58
